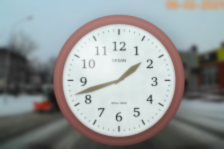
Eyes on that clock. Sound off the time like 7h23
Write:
1h42
